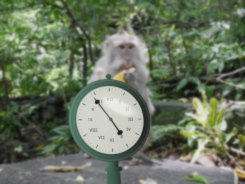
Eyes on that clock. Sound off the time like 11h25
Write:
4h54
